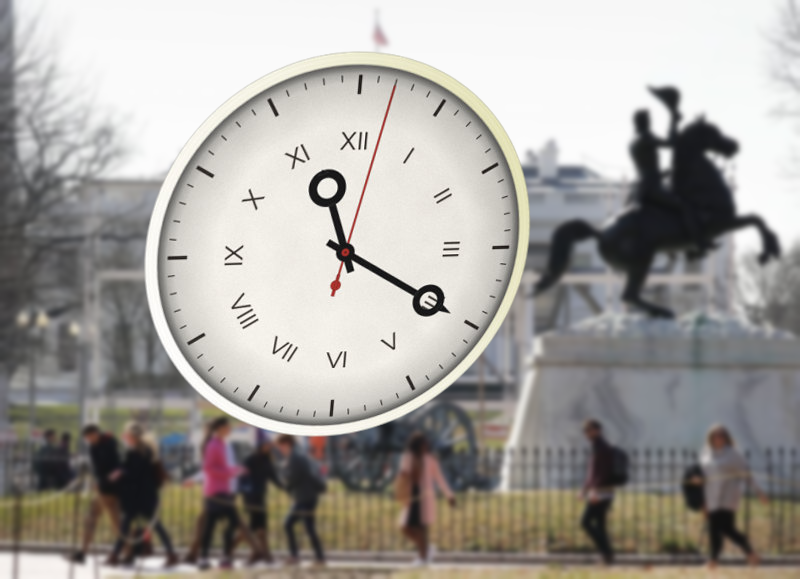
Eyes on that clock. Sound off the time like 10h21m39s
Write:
11h20m02s
